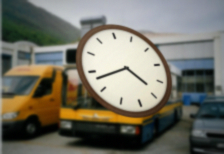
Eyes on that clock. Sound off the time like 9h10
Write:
4h43
